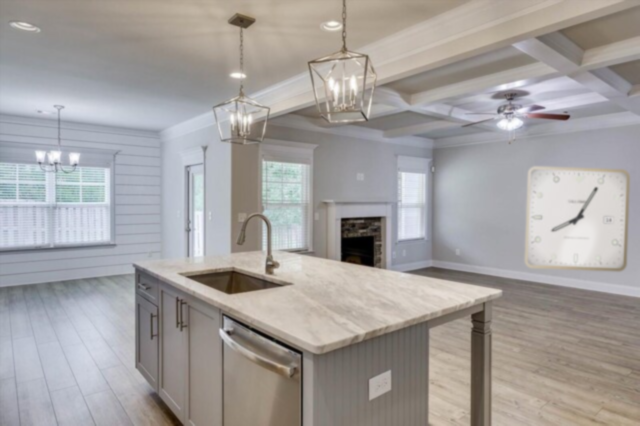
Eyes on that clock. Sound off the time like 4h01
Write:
8h05
